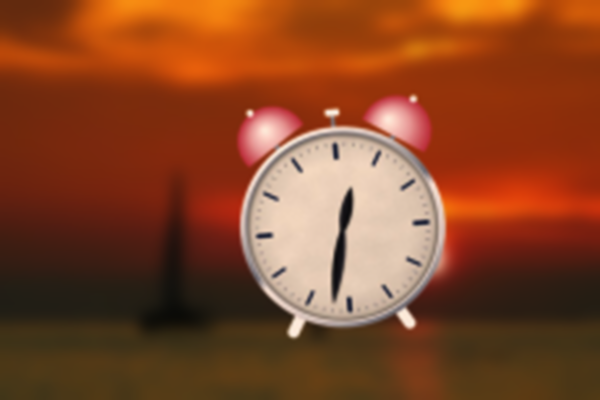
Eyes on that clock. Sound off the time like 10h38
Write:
12h32
